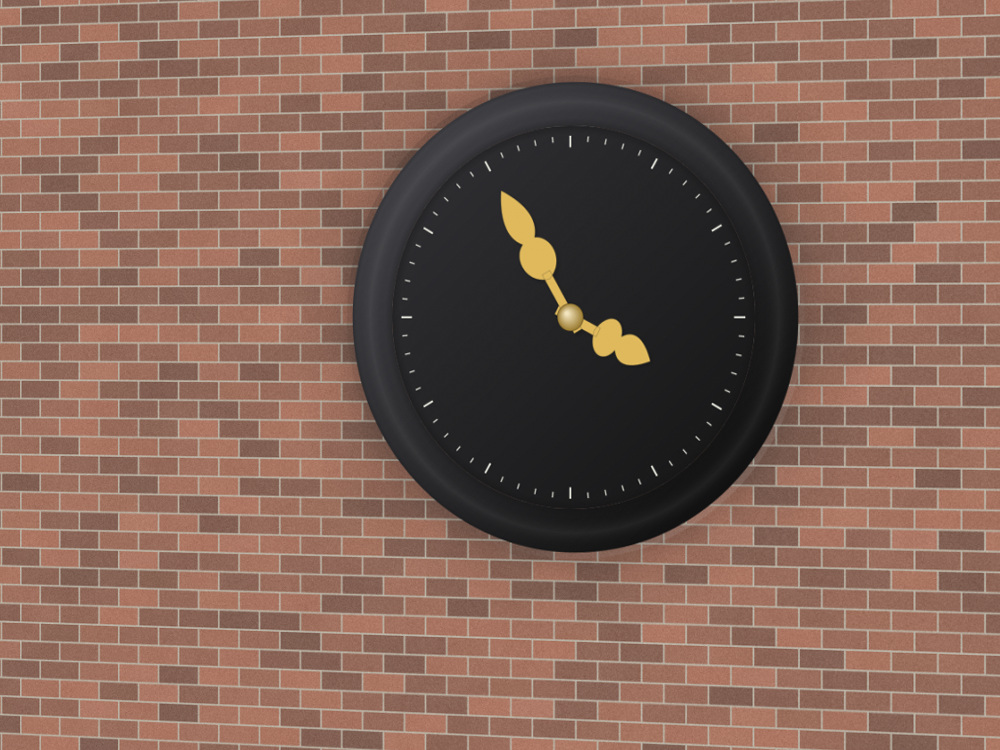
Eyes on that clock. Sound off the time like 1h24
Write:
3h55
